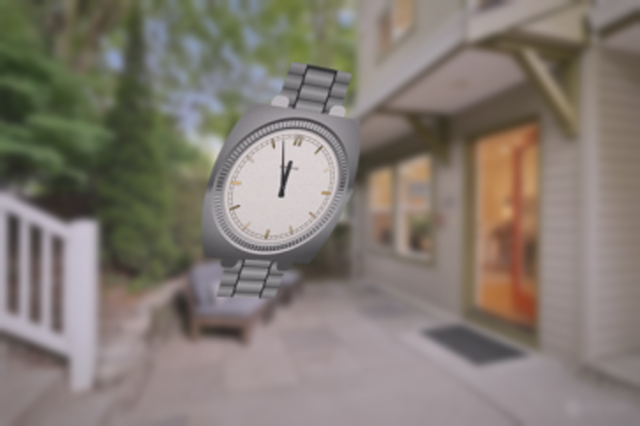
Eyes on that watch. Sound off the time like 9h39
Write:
11h57
